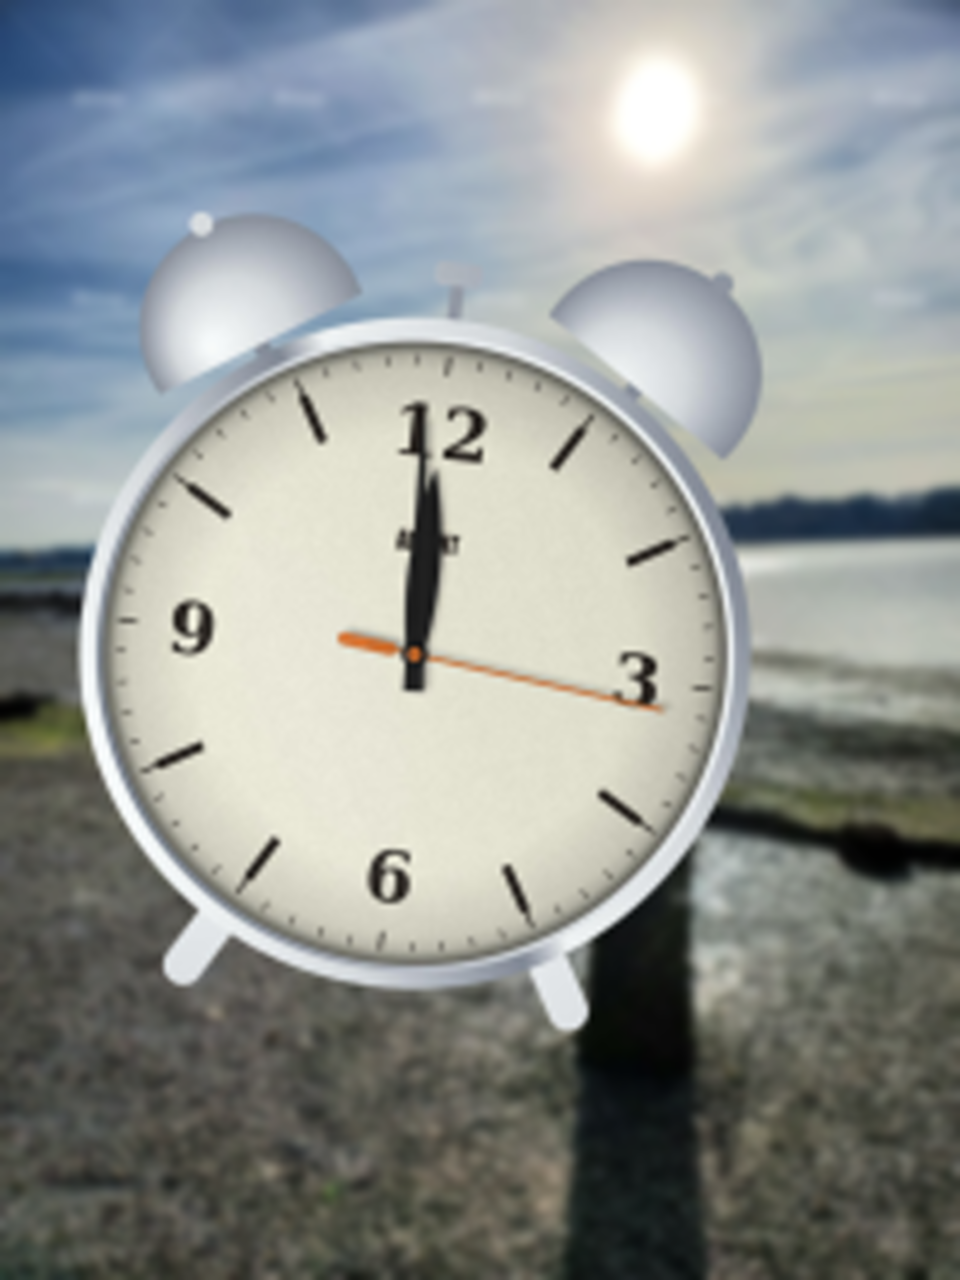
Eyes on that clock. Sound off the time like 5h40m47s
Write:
11h59m16s
